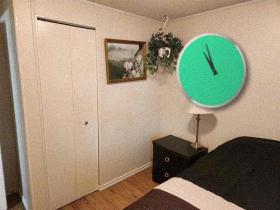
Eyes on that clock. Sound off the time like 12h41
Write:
10h57
